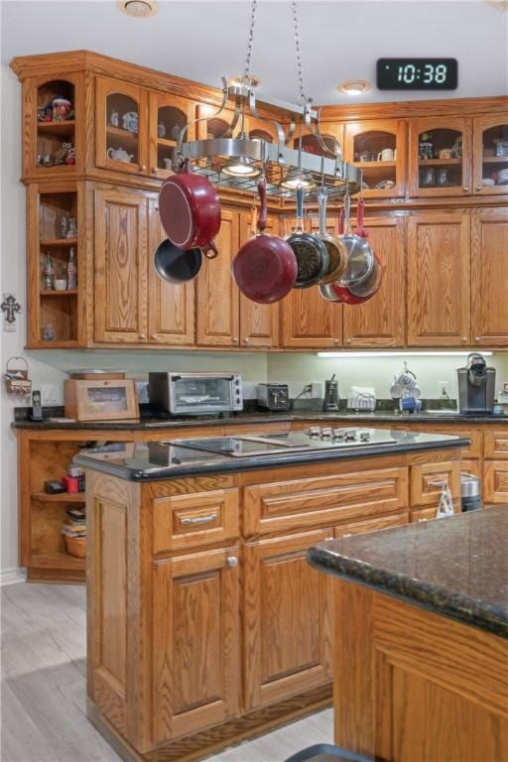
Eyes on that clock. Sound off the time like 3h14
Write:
10h38
